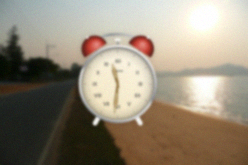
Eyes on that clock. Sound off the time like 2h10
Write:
11h31
